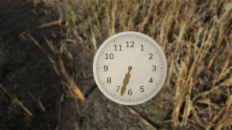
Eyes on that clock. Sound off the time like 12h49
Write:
6h33
